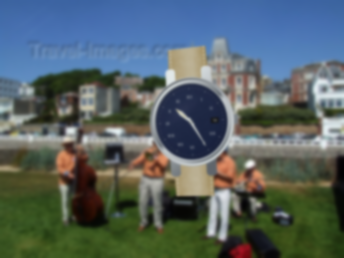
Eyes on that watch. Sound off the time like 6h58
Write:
10h25
